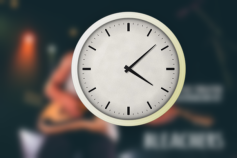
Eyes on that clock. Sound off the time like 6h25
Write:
4h08
